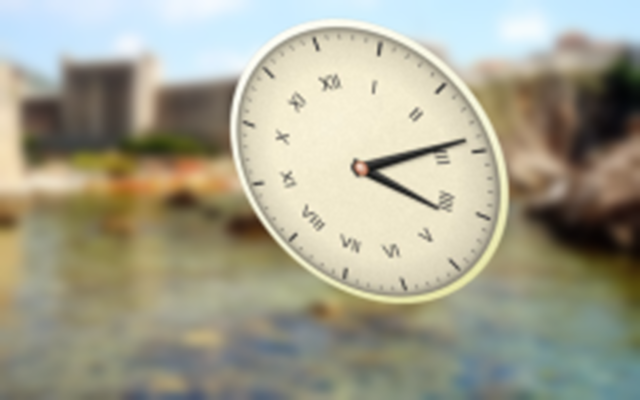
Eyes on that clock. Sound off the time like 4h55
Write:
4h14
